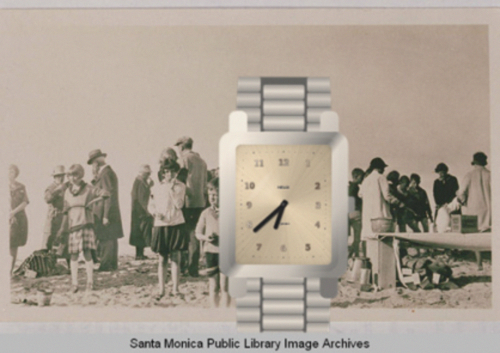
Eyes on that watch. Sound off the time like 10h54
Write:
6h38
